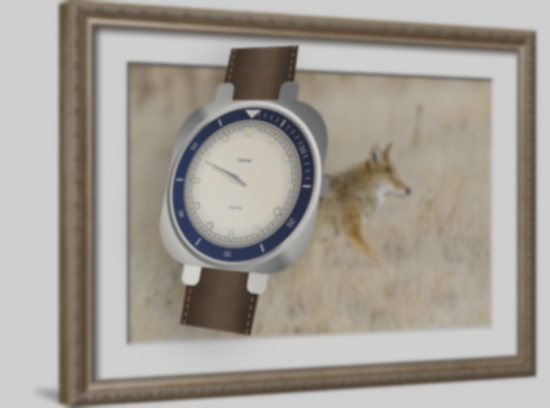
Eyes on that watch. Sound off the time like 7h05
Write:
9h49
